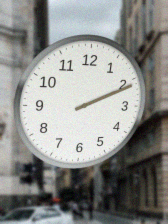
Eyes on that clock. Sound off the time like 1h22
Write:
2h11
